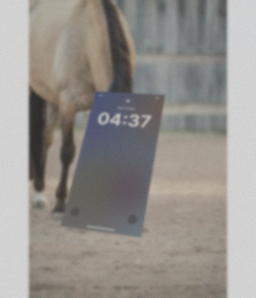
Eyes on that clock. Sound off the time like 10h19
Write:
4h37
